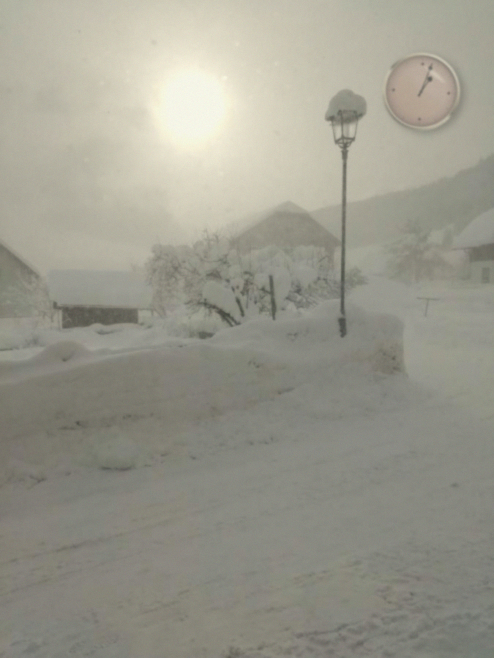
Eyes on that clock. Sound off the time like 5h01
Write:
1h03
